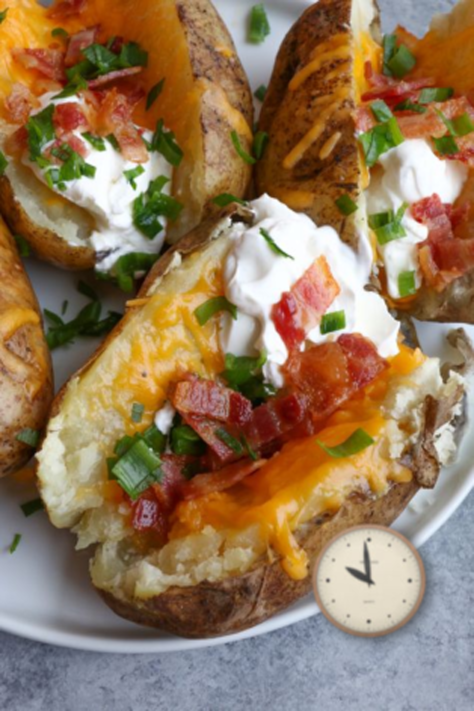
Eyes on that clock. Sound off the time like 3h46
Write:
9h59
